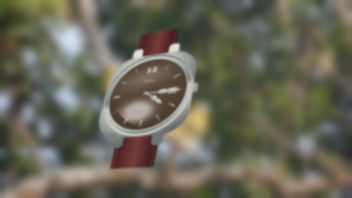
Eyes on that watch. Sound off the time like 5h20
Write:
4h15
